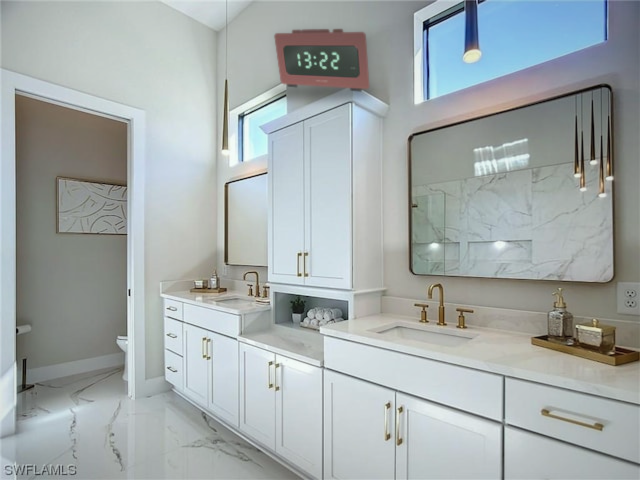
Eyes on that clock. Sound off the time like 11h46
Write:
13h22
